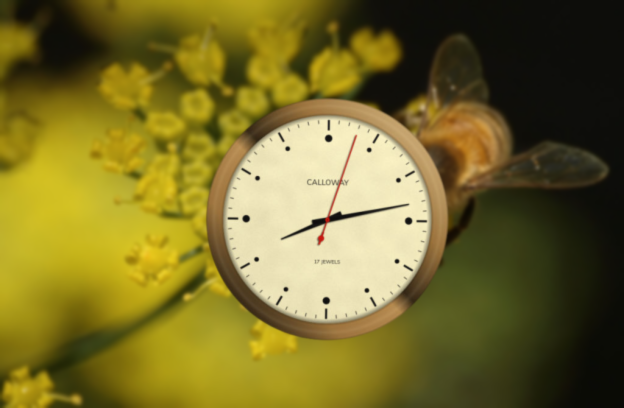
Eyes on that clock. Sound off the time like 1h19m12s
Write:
8h13m03s
